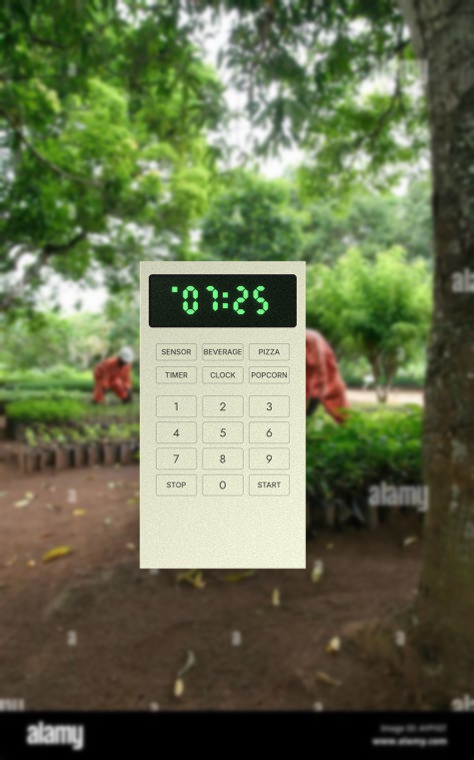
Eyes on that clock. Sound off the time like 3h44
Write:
7h25
